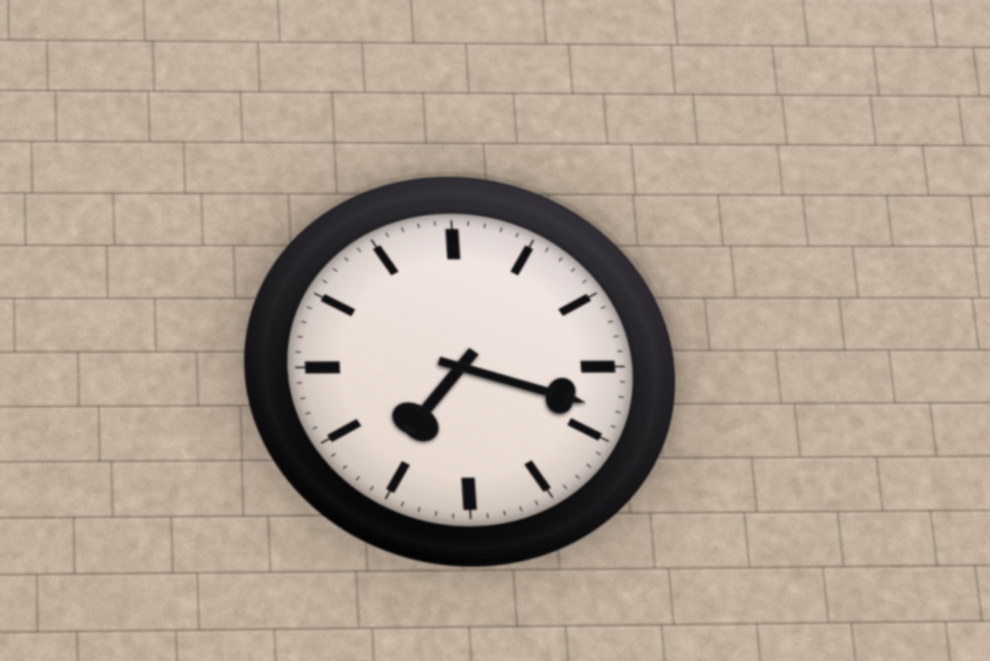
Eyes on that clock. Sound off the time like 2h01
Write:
7h18
